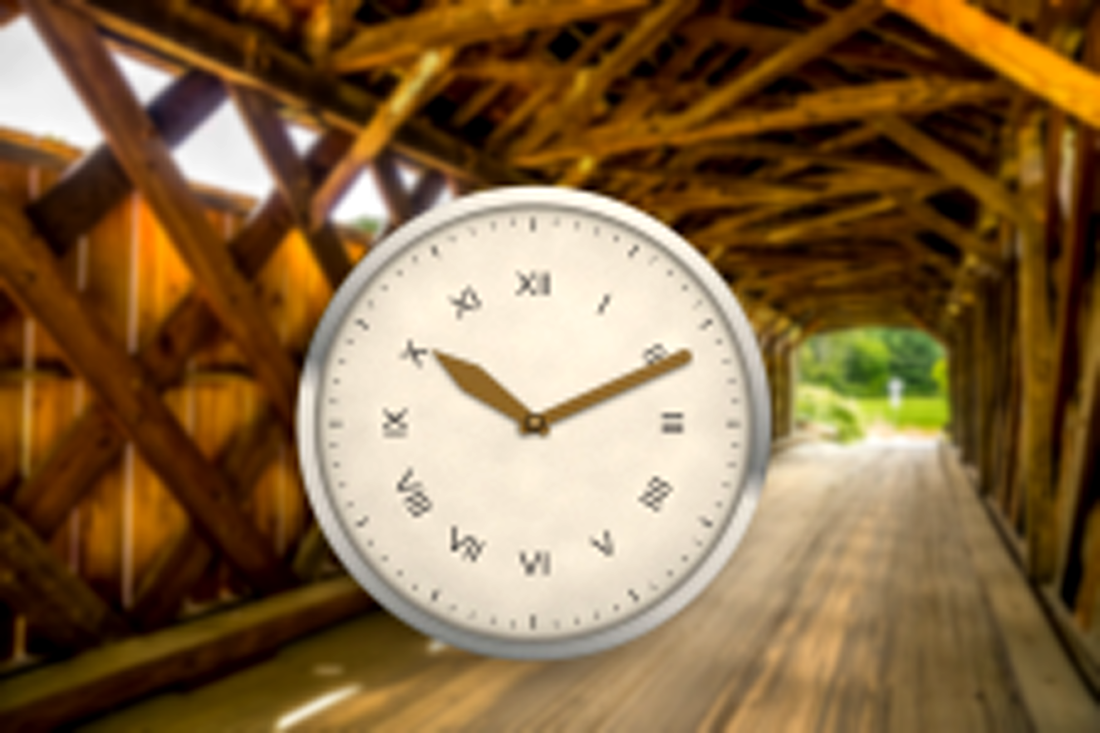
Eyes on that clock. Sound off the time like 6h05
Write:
10h11
